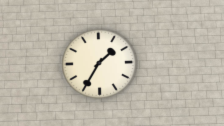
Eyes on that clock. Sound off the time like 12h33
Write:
1h35
